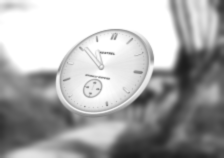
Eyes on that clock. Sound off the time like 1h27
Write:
10h51
